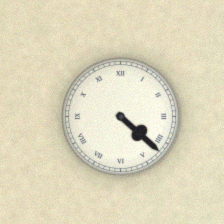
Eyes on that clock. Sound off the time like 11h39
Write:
4h22
